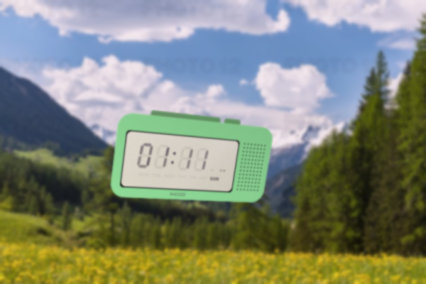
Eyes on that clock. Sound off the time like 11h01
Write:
1h11
